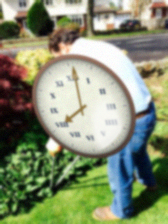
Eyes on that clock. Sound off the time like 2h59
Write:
8h01
